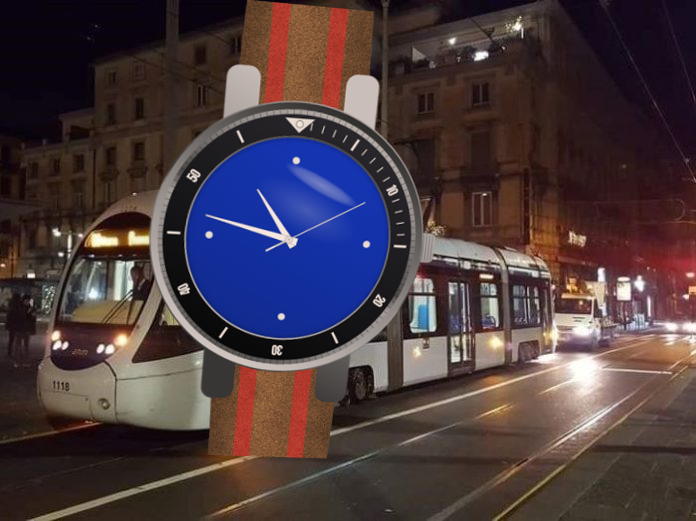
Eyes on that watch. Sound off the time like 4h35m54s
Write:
10h47m10s
